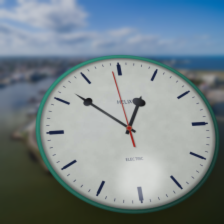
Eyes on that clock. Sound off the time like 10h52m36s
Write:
12h51m59s
